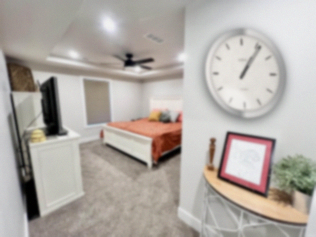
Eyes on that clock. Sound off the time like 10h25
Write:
1h06
